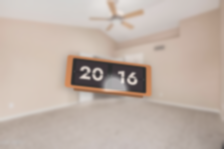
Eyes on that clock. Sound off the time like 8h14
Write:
20h16
